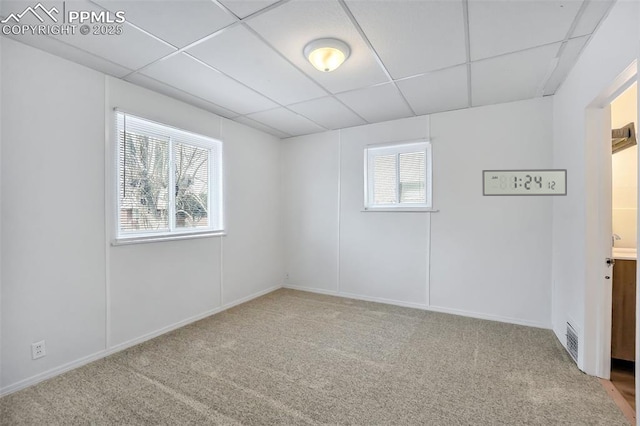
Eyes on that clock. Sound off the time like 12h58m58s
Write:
1h24m12s
